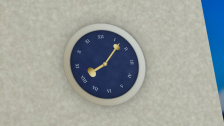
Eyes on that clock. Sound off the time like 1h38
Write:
8h07
